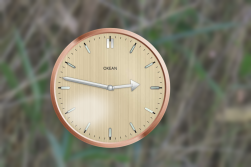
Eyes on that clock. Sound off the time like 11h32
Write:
2h47
